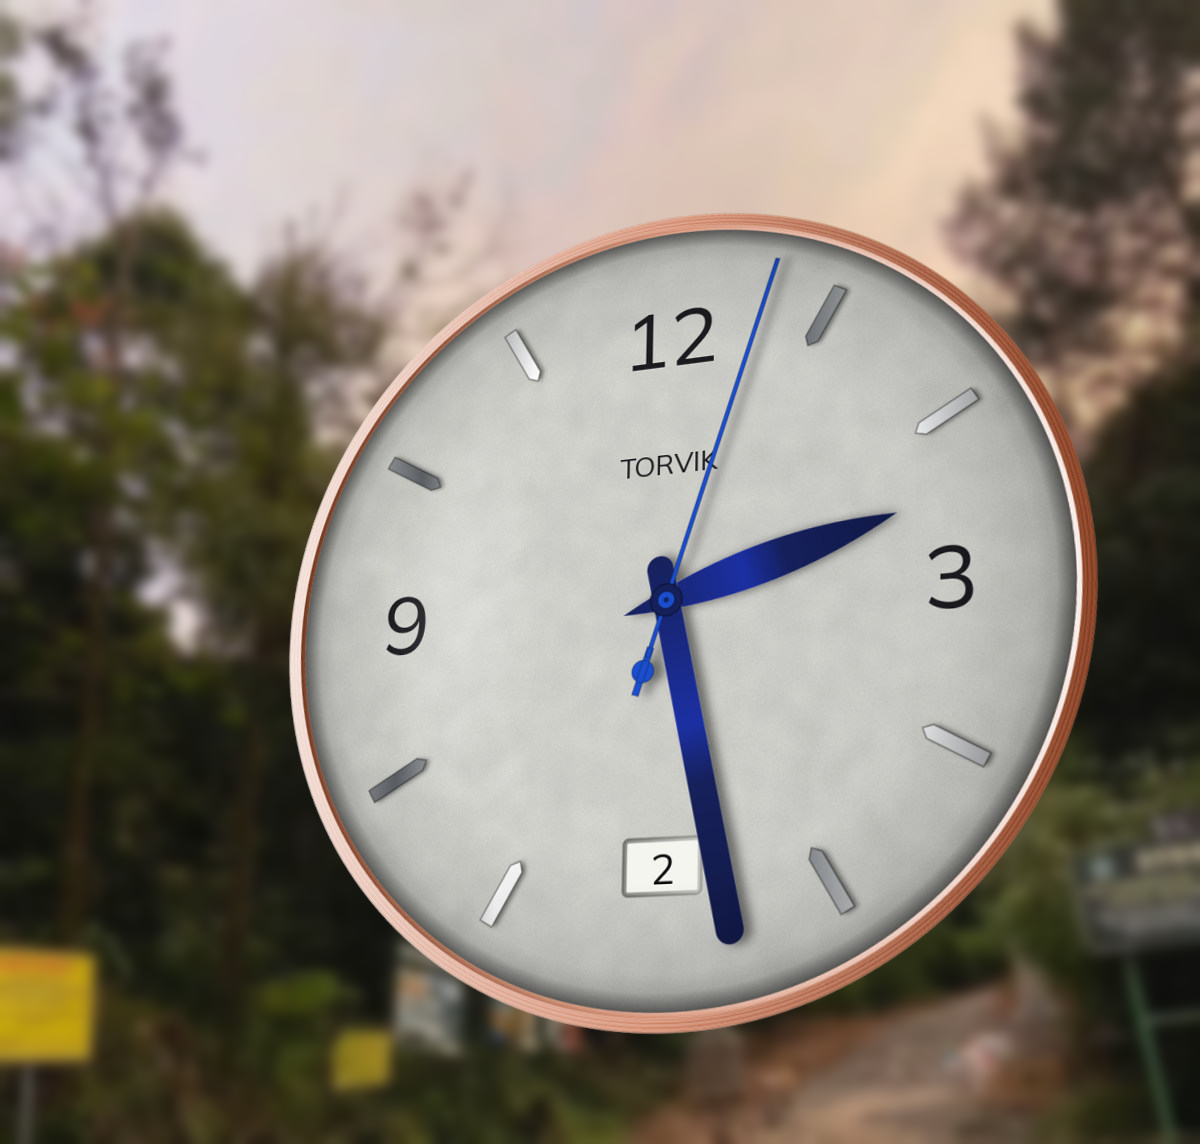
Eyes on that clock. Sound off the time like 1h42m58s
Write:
2h28m03s
